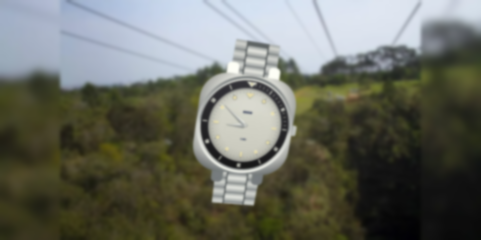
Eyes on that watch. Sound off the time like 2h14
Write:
8h51
